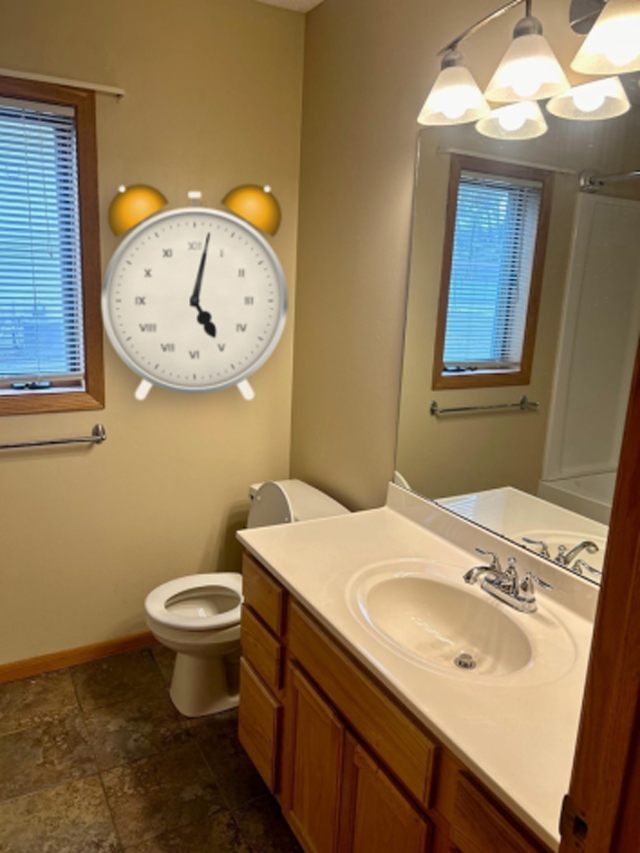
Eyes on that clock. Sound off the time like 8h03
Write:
5h02
